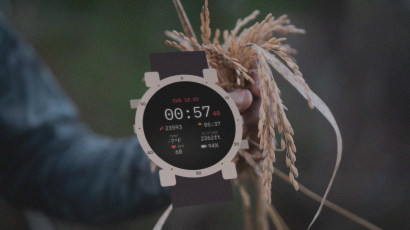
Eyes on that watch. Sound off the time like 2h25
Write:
0h57
